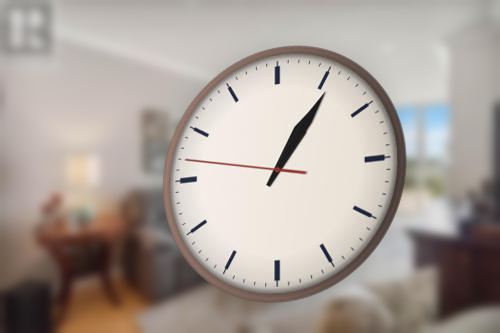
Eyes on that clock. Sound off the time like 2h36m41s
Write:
1h05m47s
